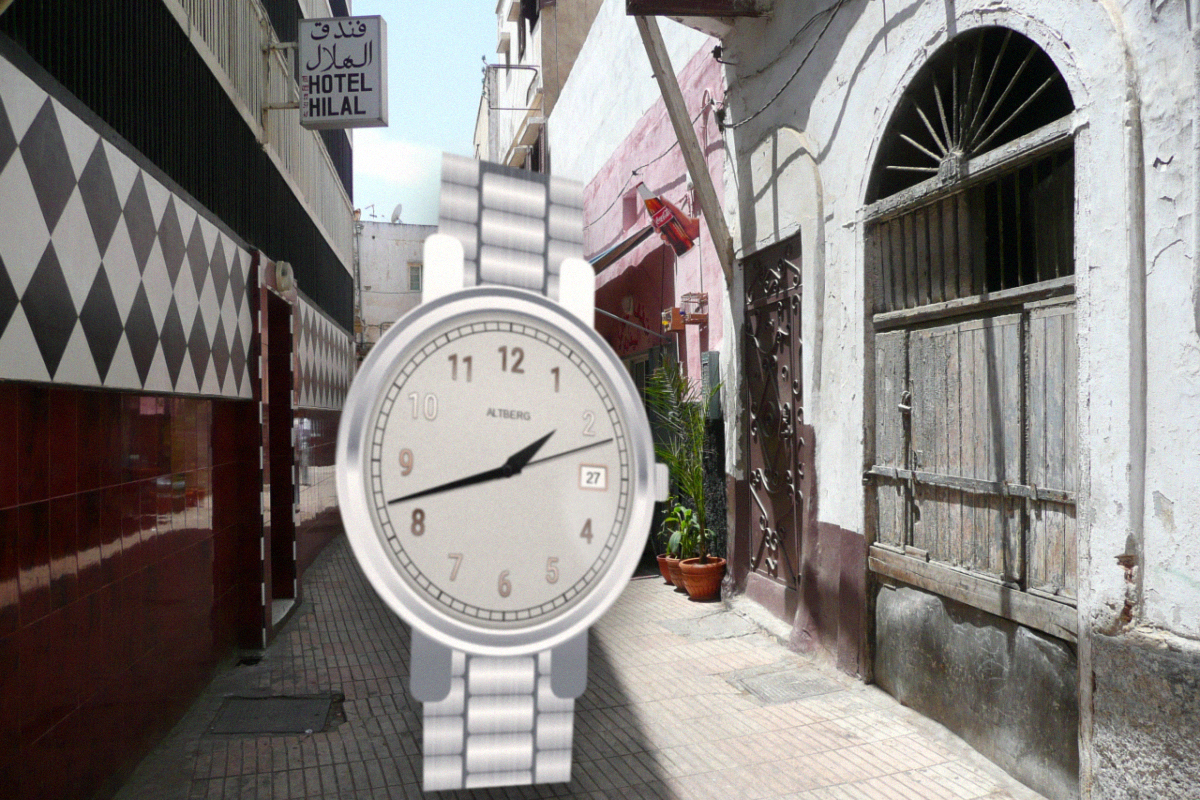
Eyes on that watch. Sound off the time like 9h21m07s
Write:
1h42m12s
